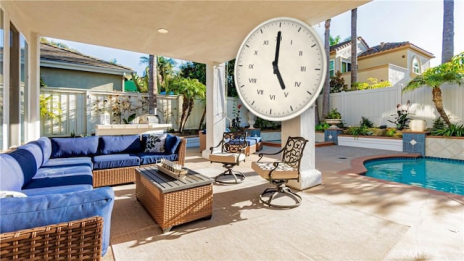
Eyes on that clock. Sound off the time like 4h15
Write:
5h00
